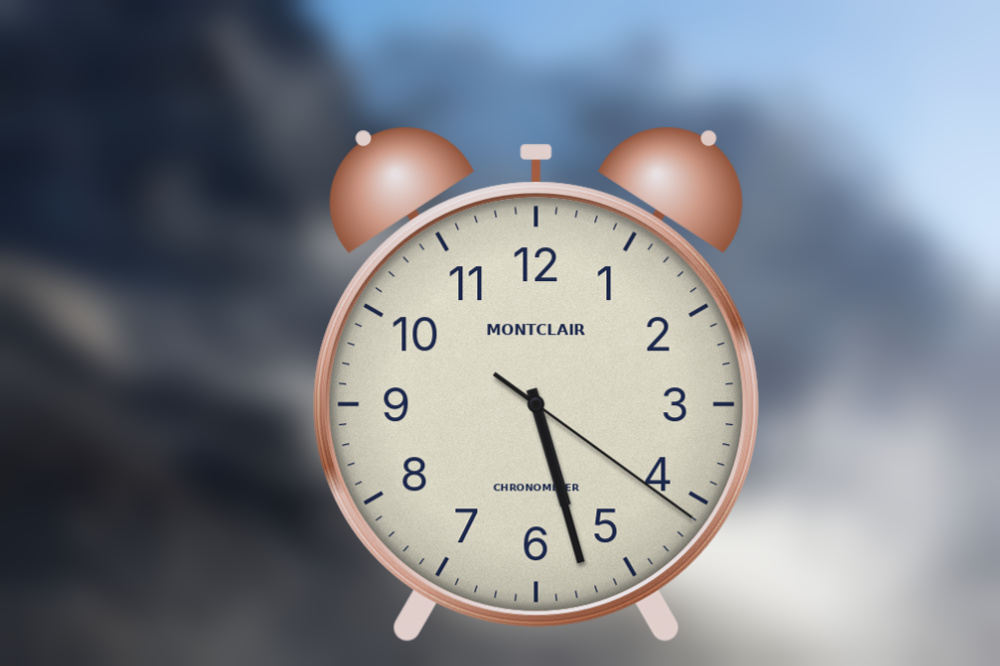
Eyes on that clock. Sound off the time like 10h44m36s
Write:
5h27m21s
